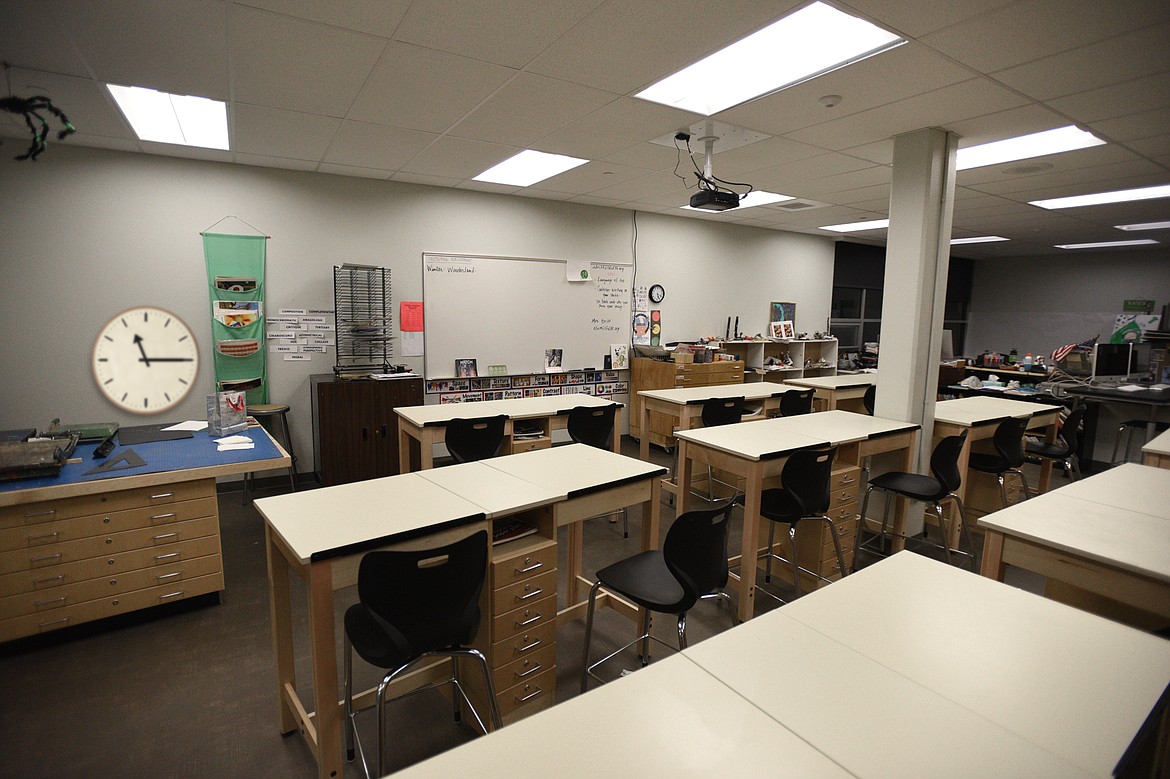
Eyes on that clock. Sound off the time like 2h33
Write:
11h15
